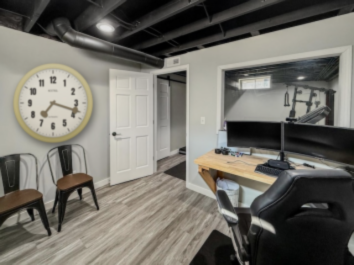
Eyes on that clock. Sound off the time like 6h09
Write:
7h18
